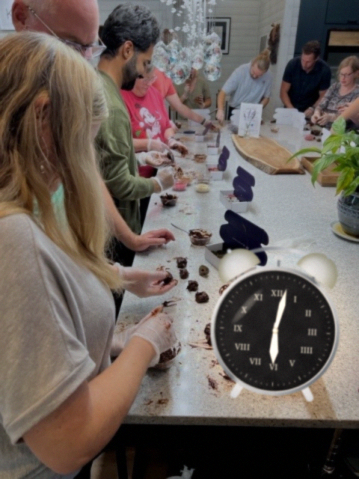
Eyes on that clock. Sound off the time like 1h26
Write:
6h02
